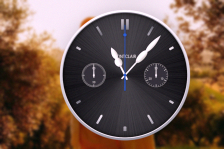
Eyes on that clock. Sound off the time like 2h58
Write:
11h07
